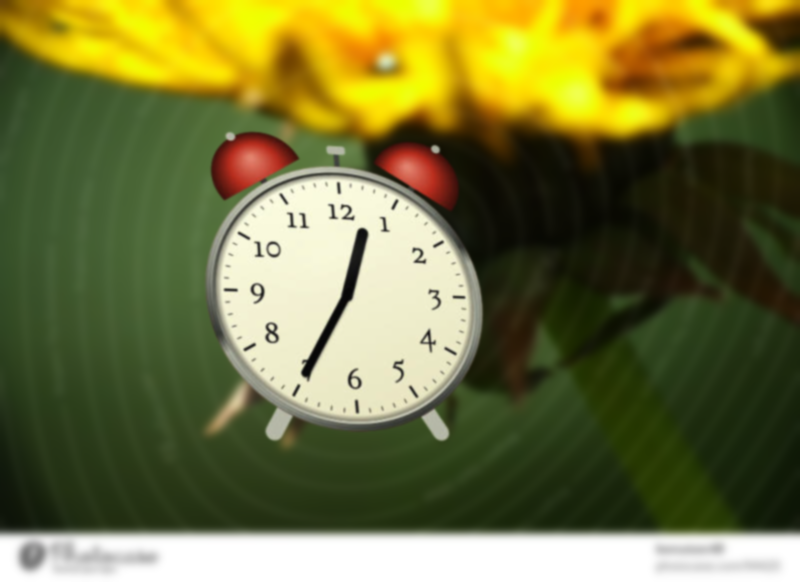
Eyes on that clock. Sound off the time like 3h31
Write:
12h35
